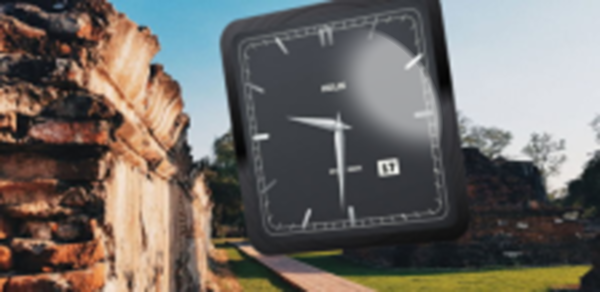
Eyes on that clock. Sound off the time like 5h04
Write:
9h31
